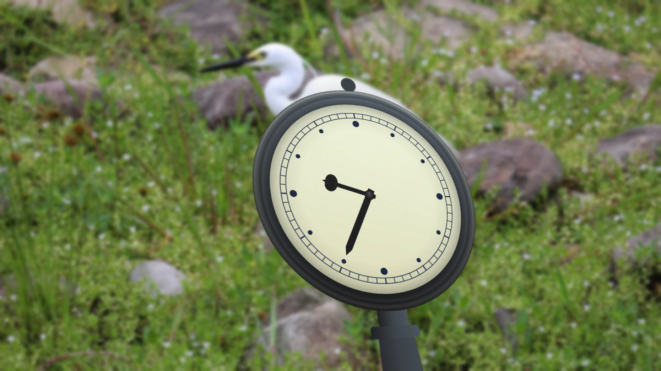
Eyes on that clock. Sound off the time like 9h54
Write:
9h35
